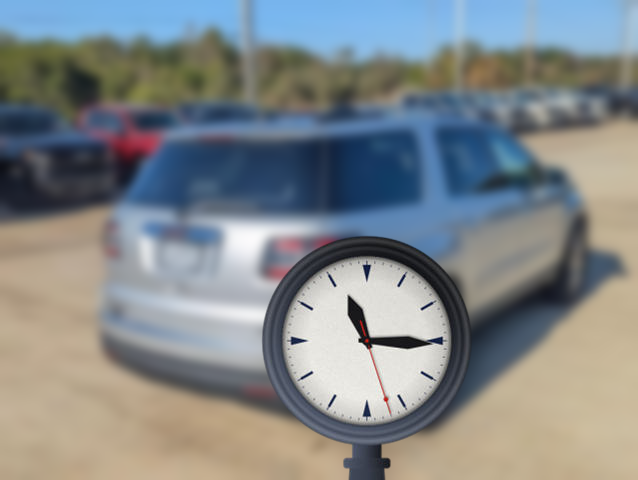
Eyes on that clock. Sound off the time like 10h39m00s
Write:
11h15m27s
